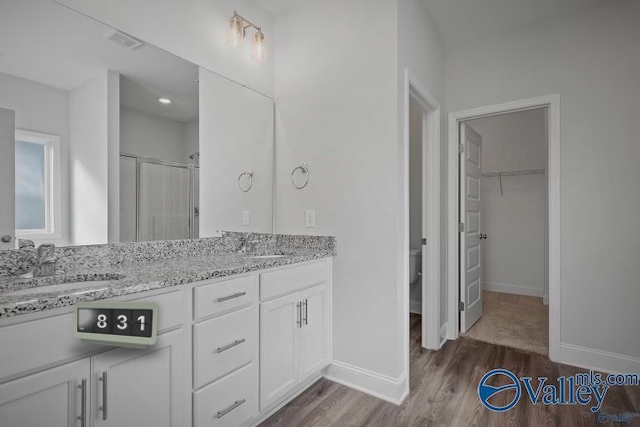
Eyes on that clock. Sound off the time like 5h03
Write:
8h31
